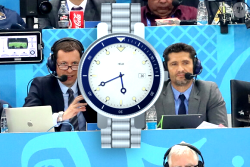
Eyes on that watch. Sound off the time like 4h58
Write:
5h41
